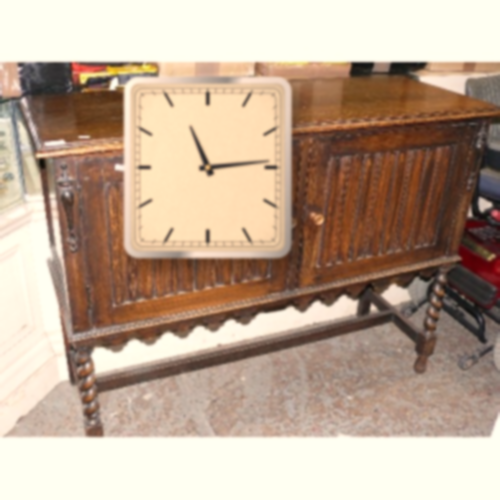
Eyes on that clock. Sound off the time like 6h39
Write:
11h14
